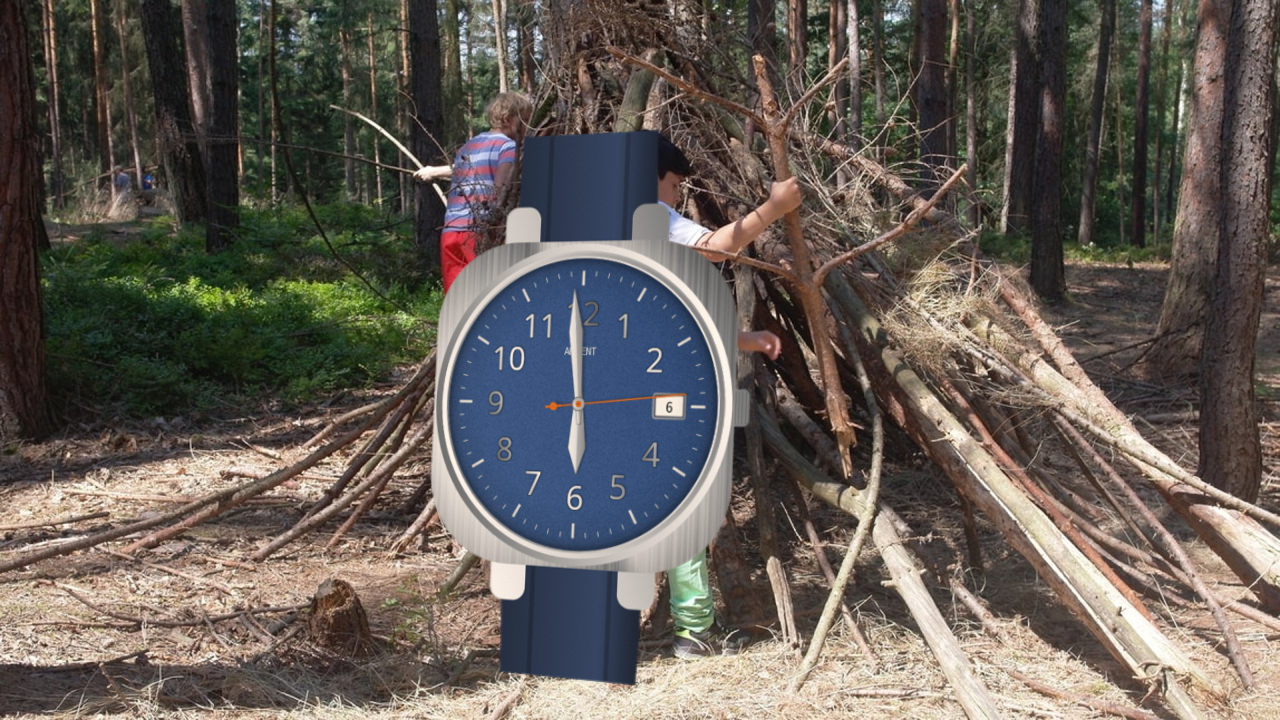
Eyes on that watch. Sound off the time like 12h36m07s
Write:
5h59m14s
